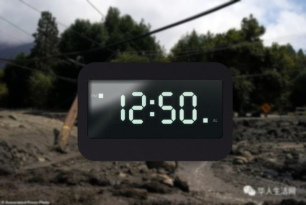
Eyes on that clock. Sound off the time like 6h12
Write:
12h50
